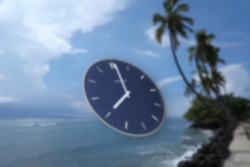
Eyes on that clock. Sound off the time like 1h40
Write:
8h01
